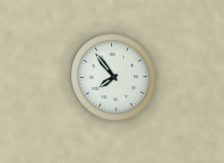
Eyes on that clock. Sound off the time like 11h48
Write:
7h54
